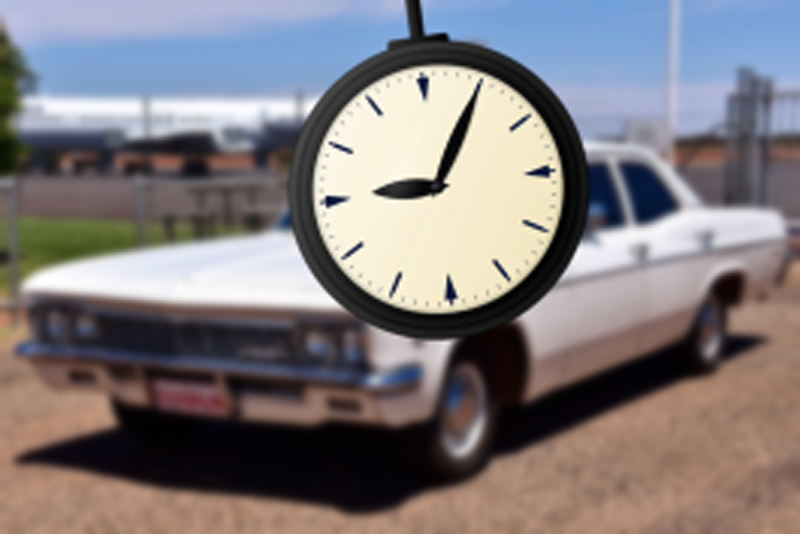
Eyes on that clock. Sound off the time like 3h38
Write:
9h05
